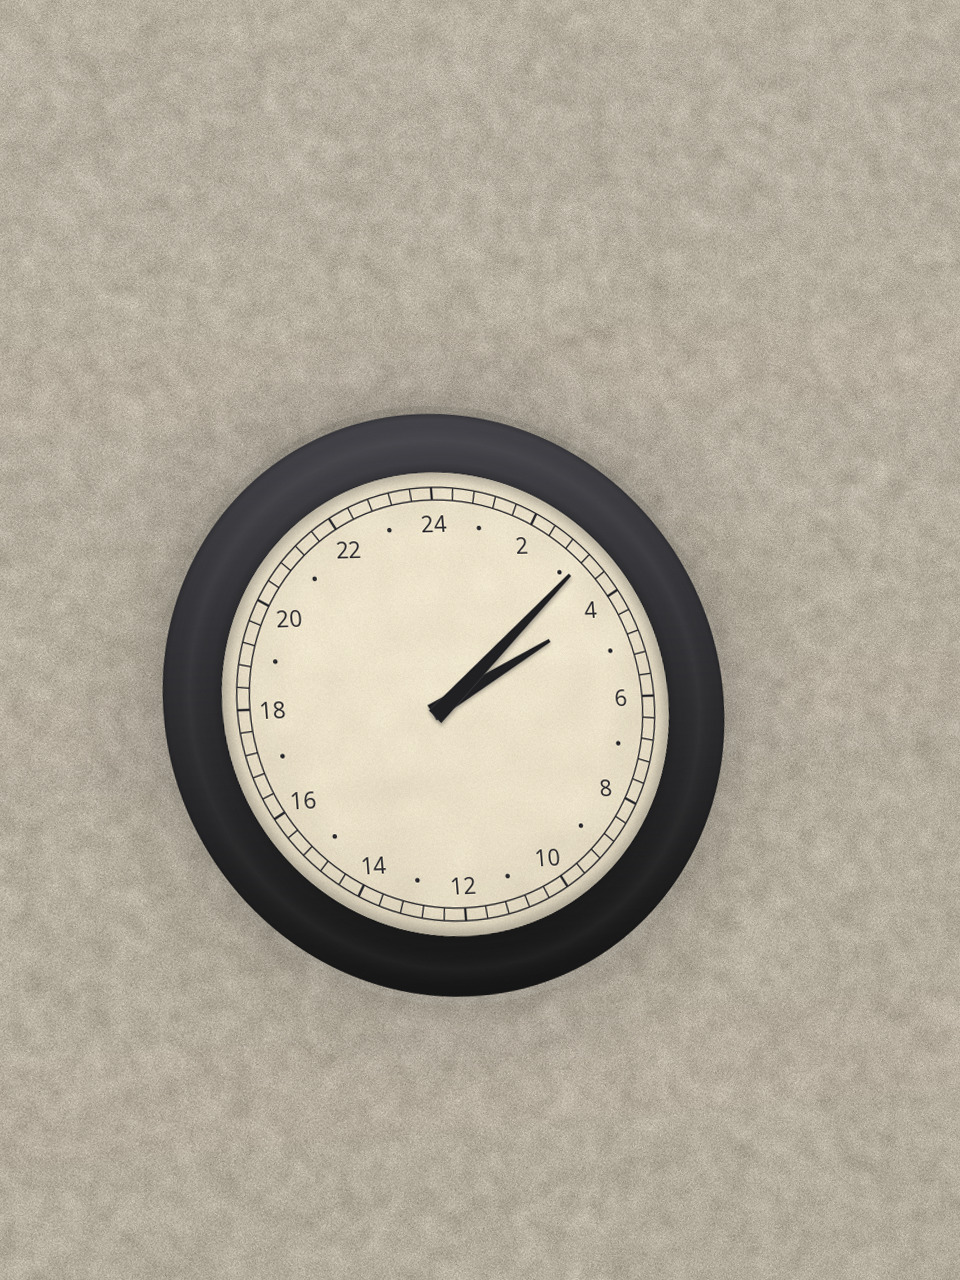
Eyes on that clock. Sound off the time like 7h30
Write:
4h08
